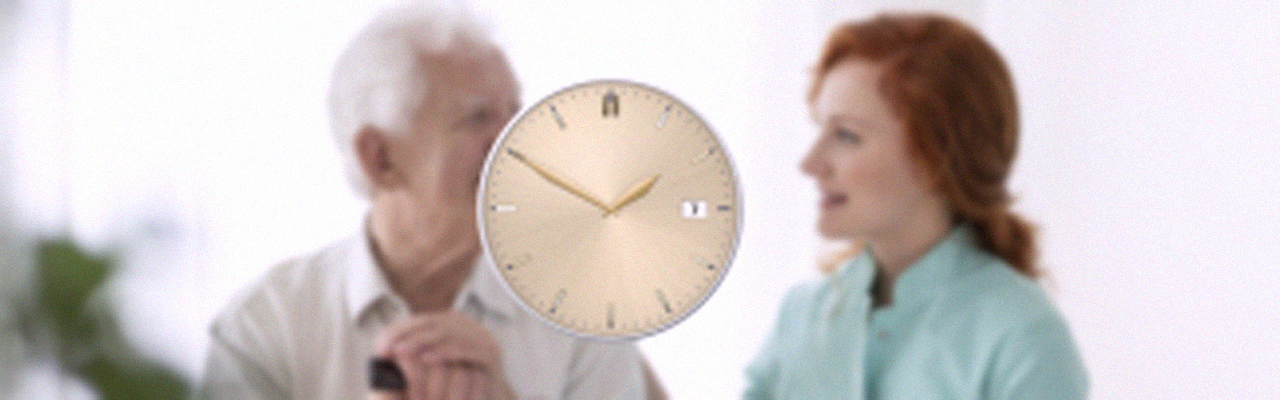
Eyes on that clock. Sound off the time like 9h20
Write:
1h50
